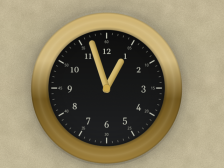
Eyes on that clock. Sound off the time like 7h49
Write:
12h57
